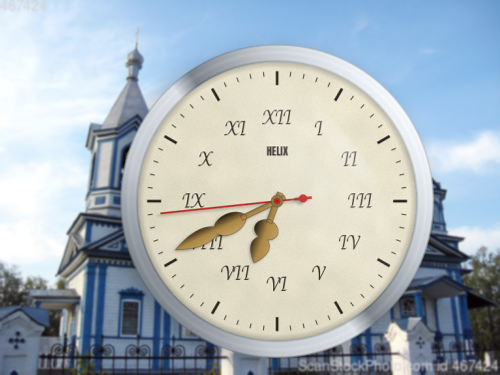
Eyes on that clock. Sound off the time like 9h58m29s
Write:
6h40m44s
